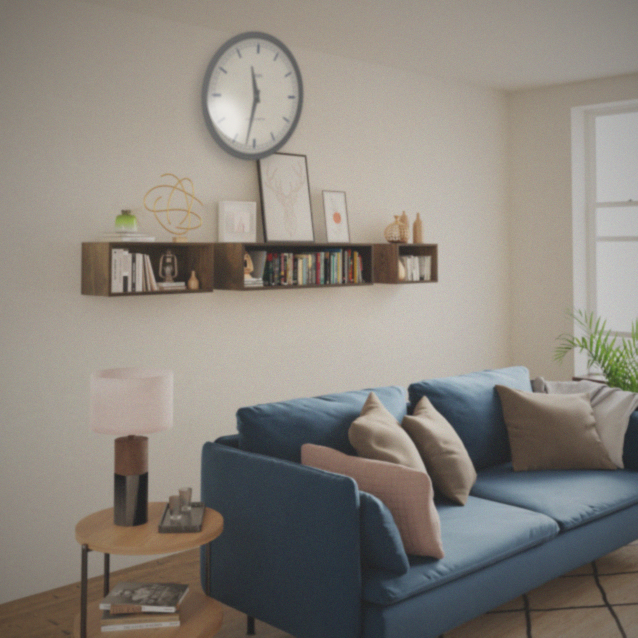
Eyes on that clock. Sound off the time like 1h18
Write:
11h32
